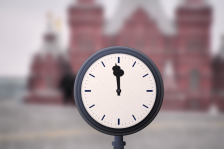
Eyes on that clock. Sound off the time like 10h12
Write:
11h59
